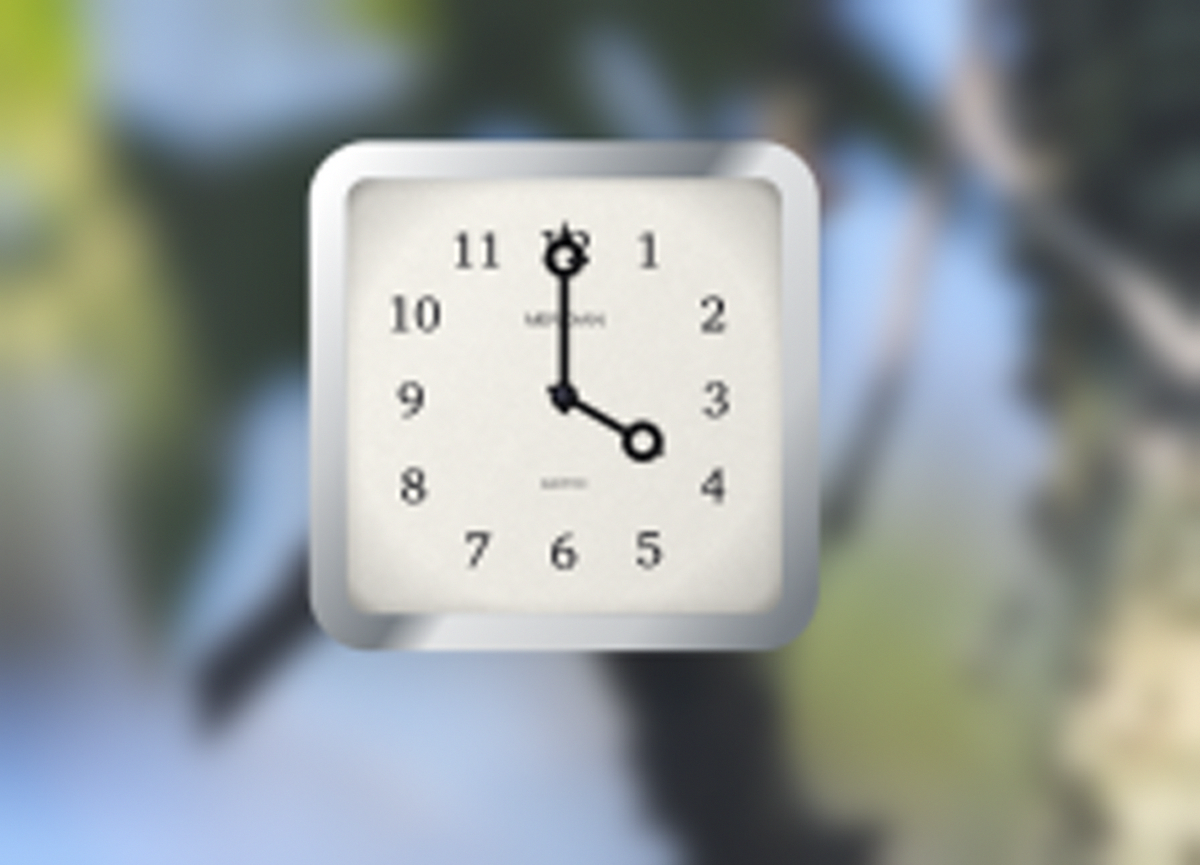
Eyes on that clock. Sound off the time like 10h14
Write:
4h00
